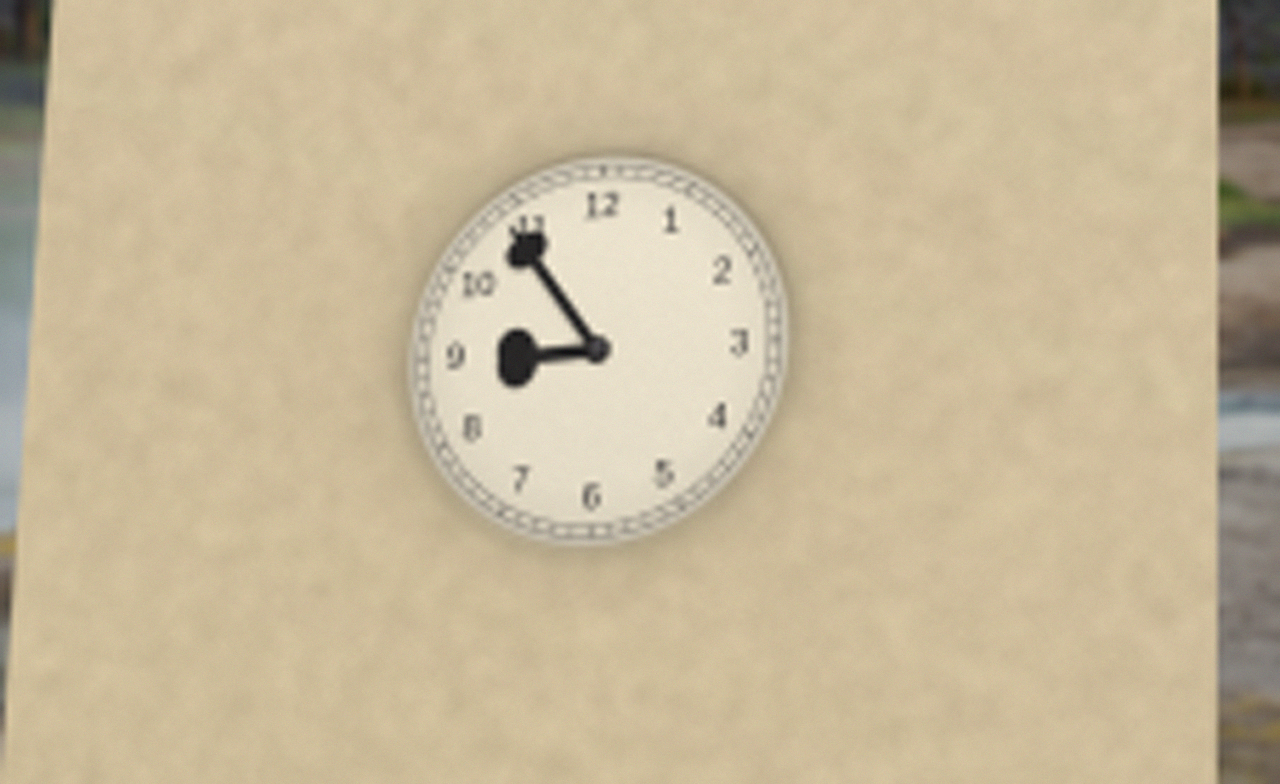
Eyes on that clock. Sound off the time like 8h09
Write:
8h54
